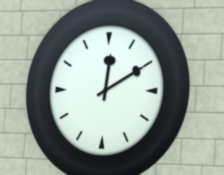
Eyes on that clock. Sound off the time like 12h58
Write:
12h10
